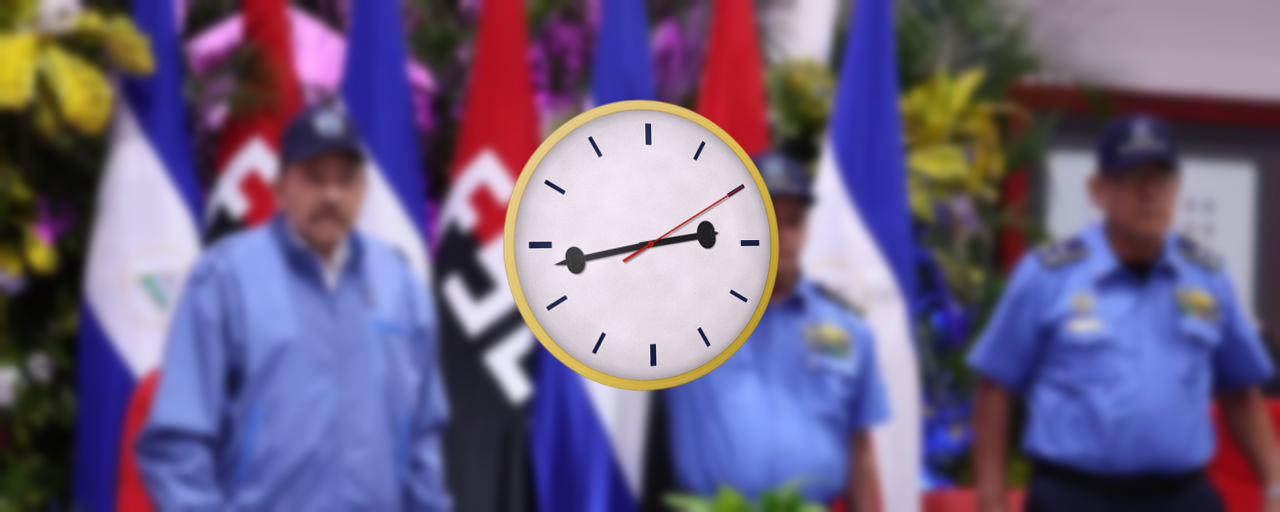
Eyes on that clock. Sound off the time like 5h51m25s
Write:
2h43m10s
